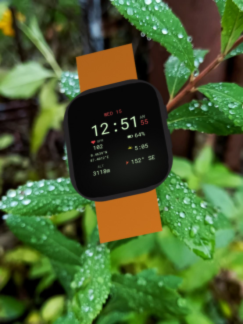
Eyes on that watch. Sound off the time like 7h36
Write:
12h51
